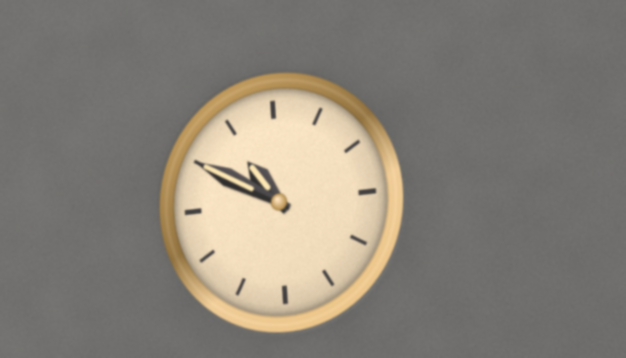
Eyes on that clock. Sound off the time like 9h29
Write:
10h50
